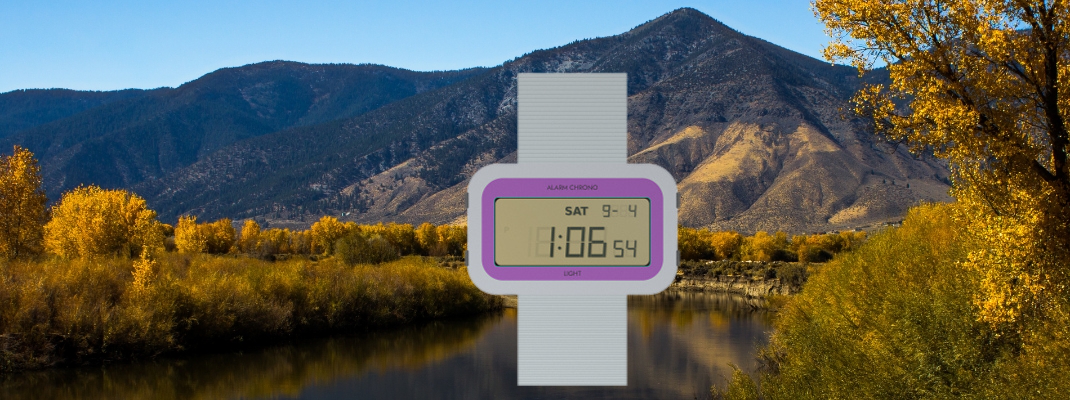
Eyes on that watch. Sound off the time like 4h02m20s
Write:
1h06m54s
